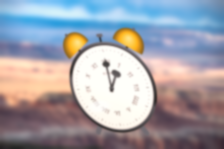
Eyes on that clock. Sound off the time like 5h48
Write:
1h00
